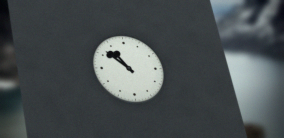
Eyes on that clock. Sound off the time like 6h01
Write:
10h52
